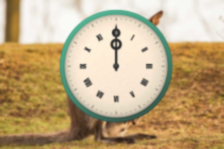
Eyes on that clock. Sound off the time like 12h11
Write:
12h00
